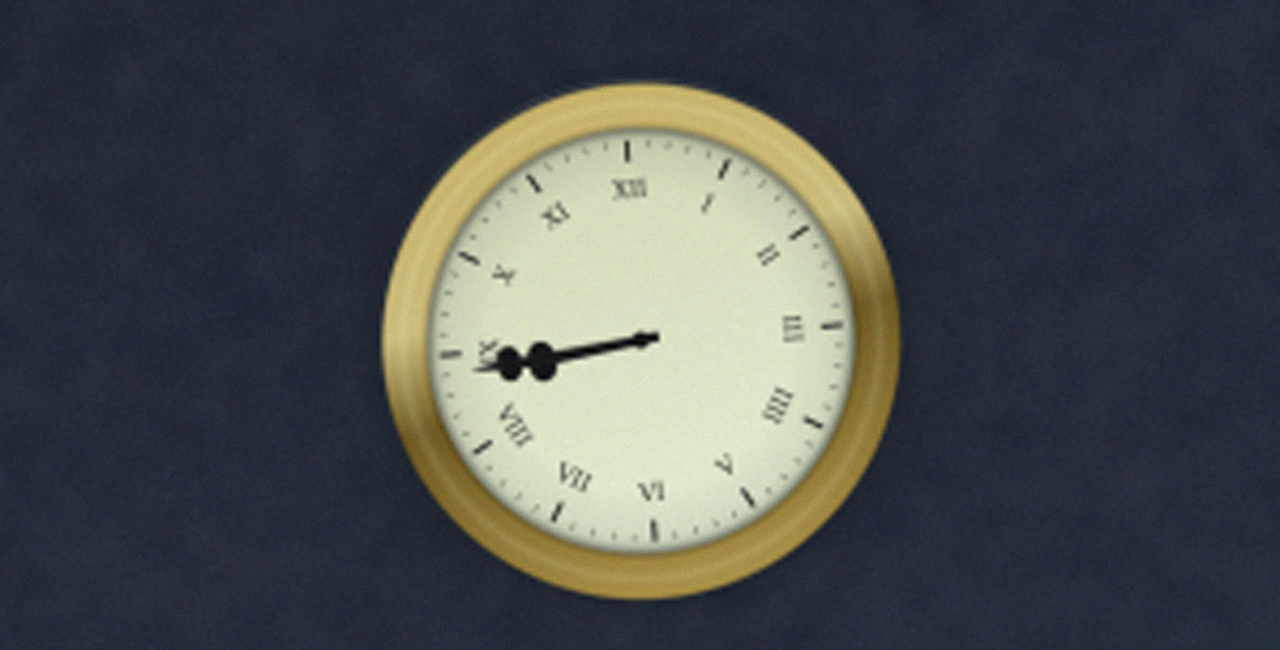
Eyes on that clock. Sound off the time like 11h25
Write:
8h44
